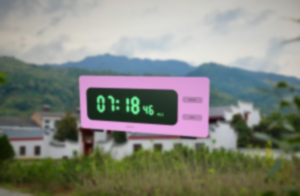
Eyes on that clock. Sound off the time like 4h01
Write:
7h18
